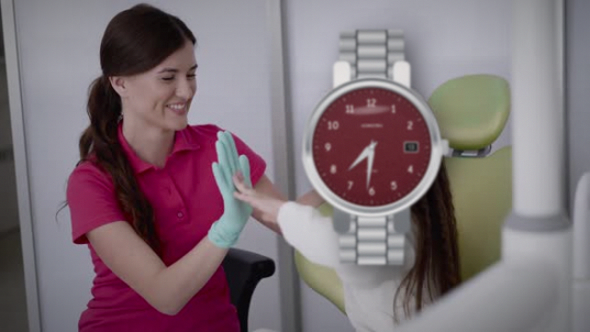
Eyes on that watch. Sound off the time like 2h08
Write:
7h31
